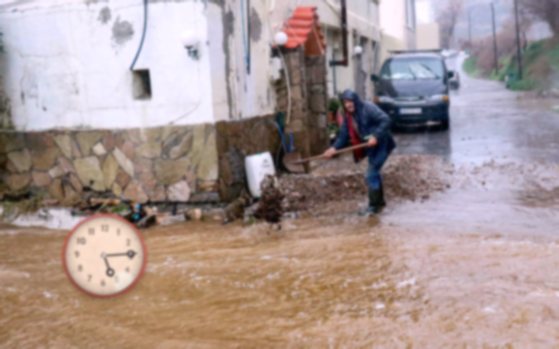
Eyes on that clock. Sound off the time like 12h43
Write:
5h14
